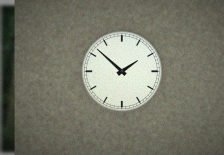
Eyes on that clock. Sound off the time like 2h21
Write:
1h52
